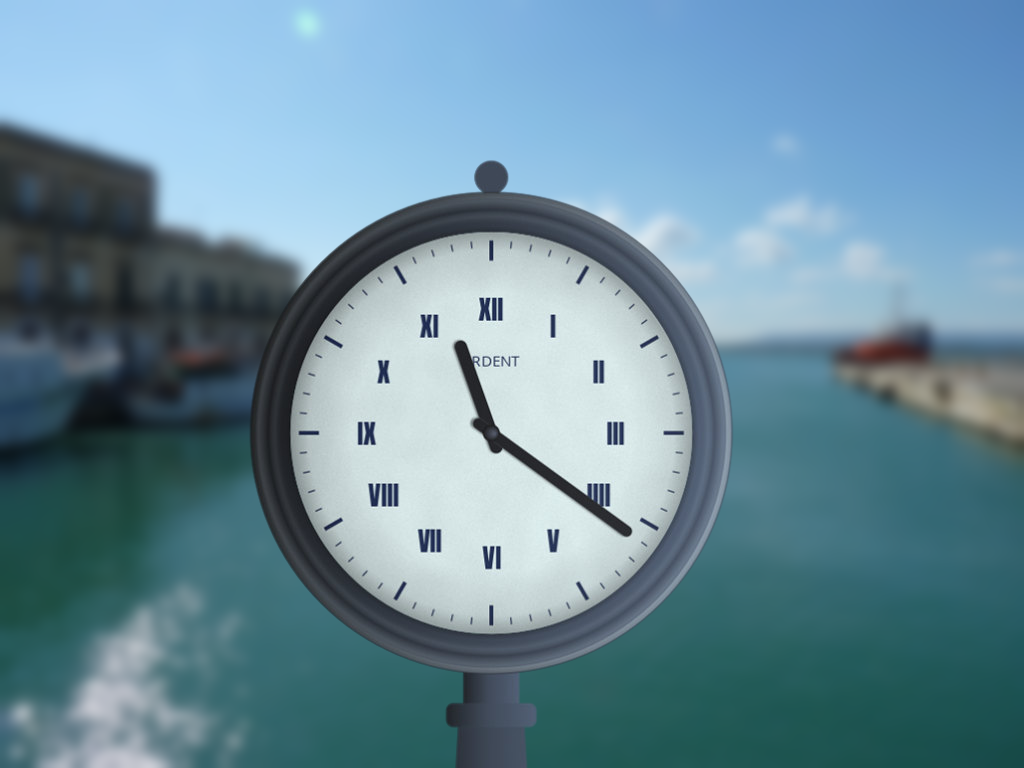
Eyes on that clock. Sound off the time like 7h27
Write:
11h21
